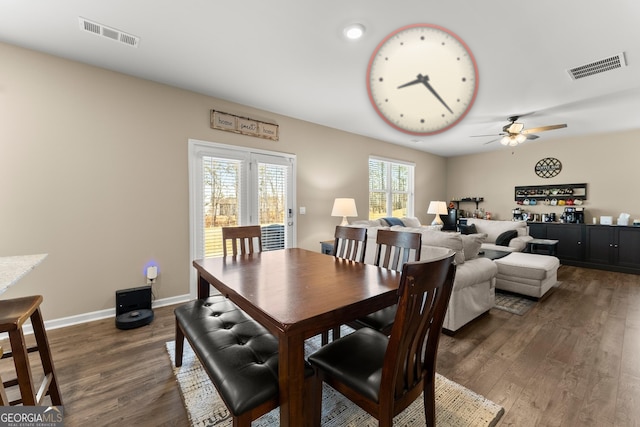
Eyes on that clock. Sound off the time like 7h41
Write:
8h23
